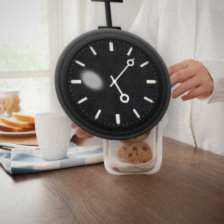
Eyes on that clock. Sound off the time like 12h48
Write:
5h07
